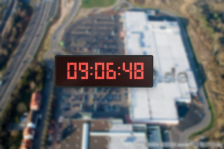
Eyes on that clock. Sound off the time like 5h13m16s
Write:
9h06m48s
